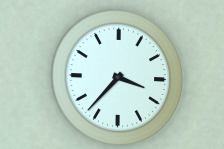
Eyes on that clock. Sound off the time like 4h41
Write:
3h37
